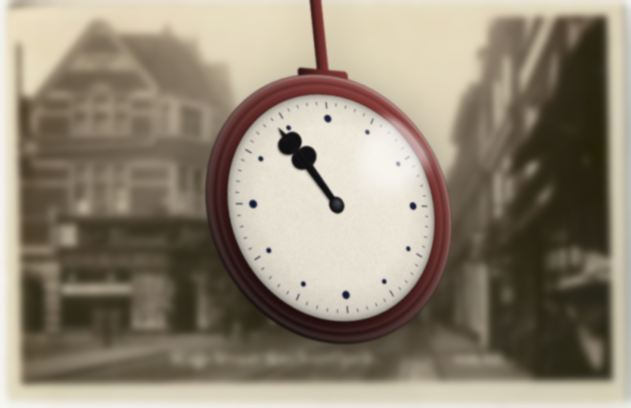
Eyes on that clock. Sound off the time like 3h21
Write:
10h54
